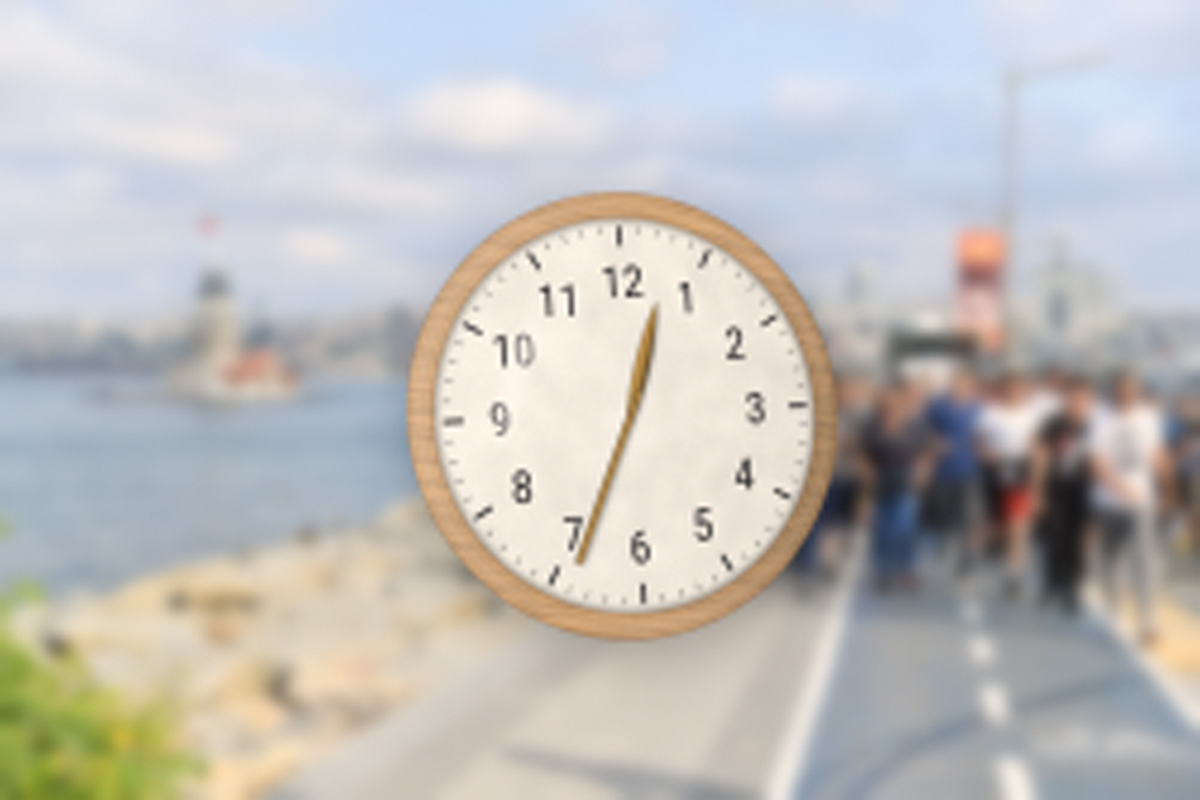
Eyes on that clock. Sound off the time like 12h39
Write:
12h34
